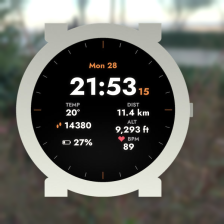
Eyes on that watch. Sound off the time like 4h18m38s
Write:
21h53m15s
